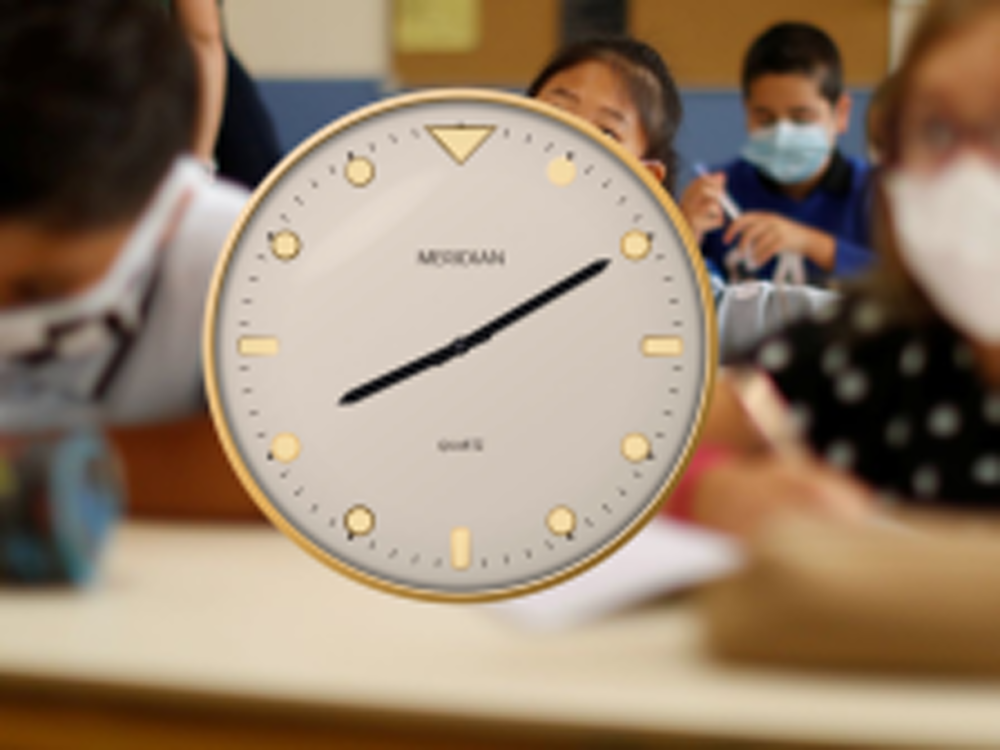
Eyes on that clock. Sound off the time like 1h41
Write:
8h10
